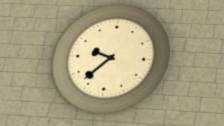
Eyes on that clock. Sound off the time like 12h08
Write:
9h37
